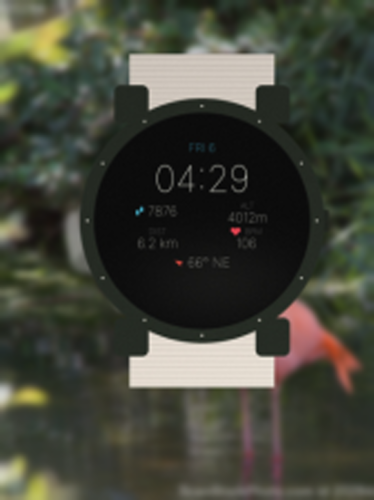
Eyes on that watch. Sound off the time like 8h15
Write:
4h29
